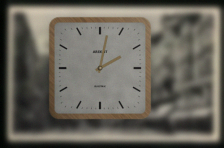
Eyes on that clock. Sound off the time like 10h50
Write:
2h02
